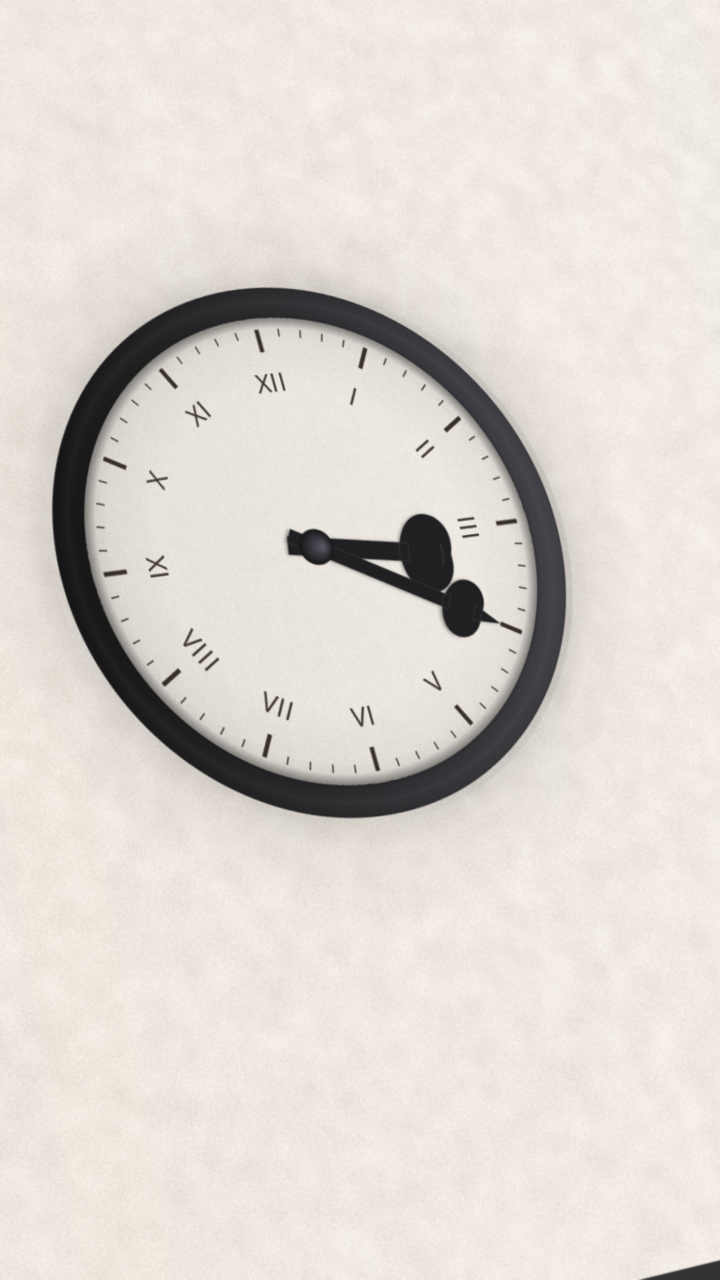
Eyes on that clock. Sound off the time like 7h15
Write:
3h20
